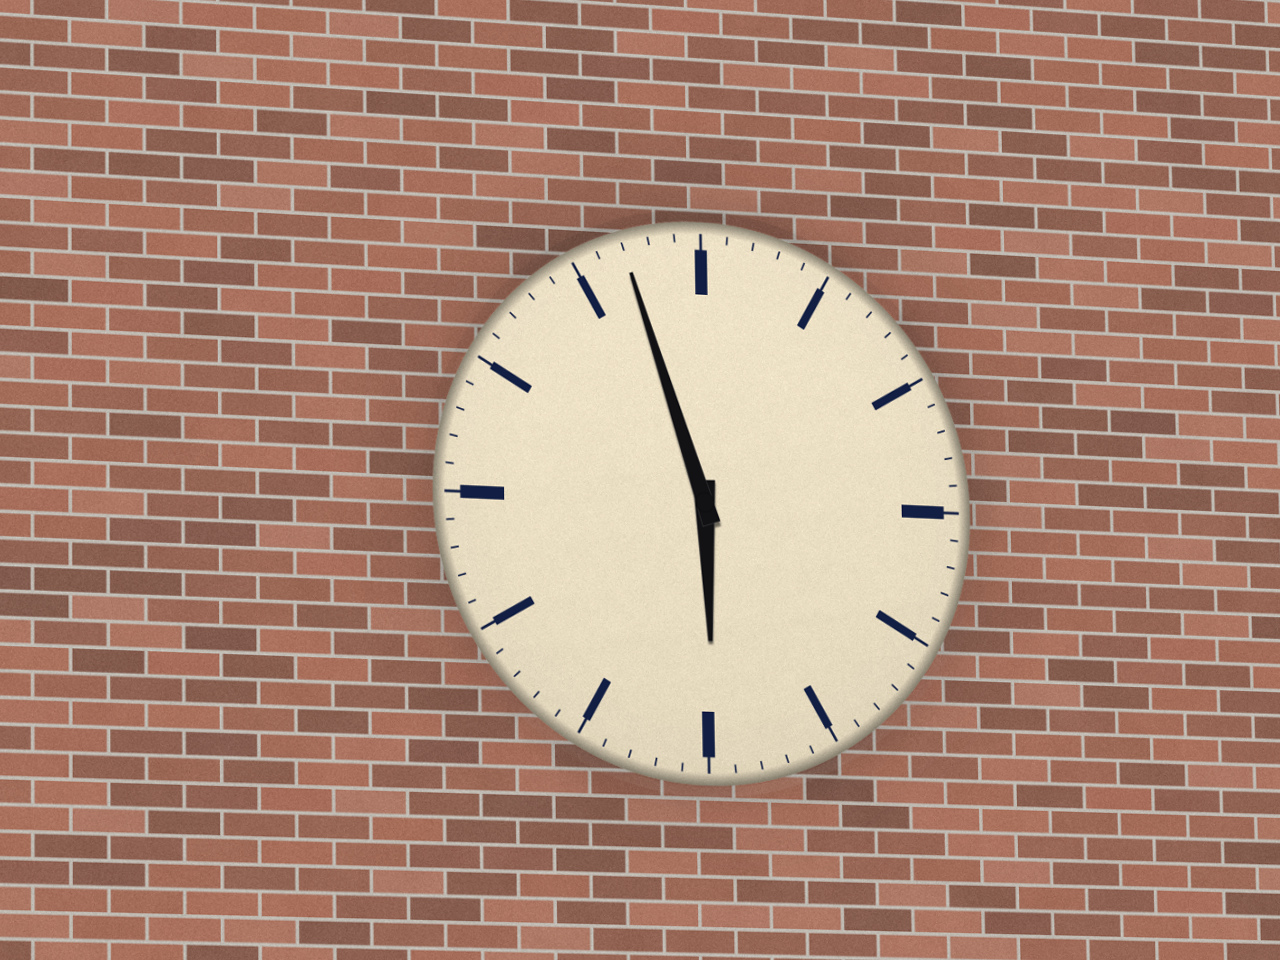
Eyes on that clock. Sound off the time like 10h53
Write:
5h57
